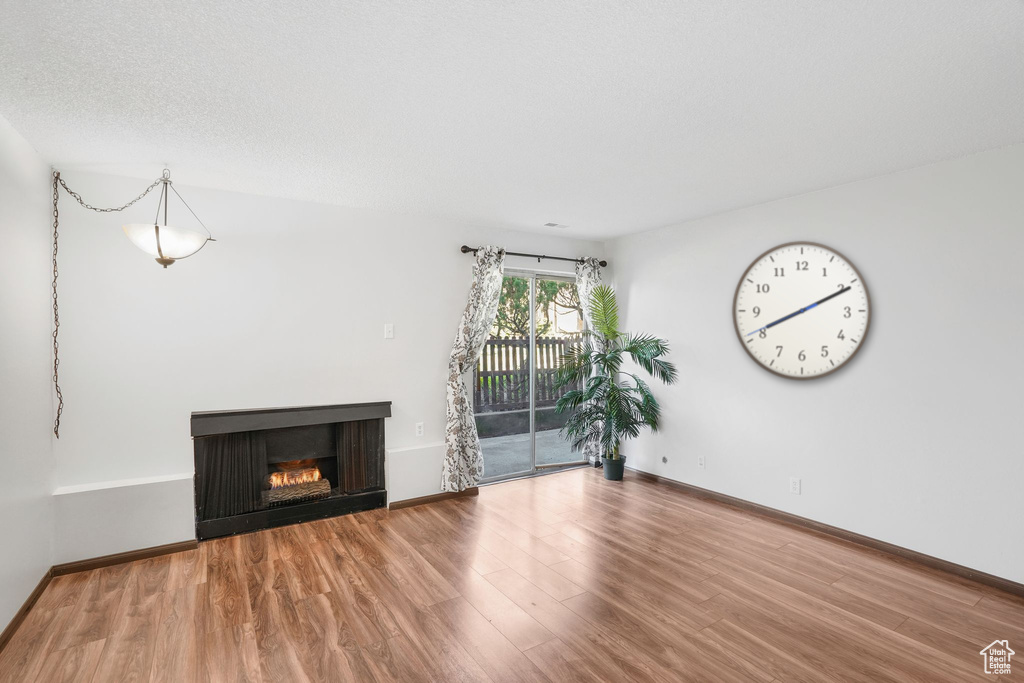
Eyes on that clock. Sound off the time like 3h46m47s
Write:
8h10m41s
